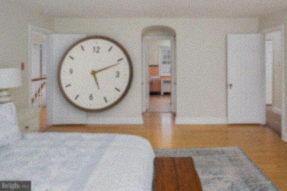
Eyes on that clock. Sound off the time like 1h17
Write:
5h11
